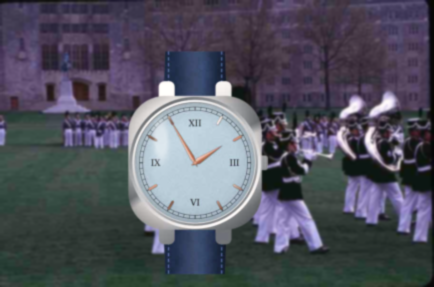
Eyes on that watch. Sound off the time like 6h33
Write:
1h55
